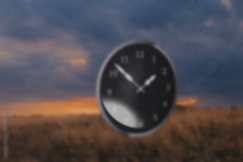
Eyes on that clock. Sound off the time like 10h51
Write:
1h52
